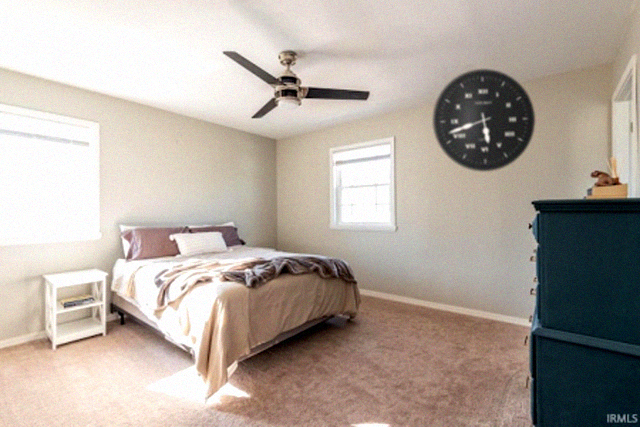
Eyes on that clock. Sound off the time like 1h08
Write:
5h42
